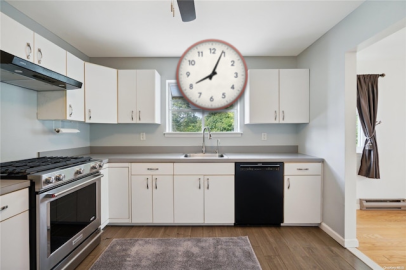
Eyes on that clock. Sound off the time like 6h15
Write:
8h04
